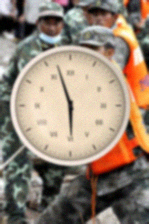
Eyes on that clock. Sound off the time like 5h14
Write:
5h57
